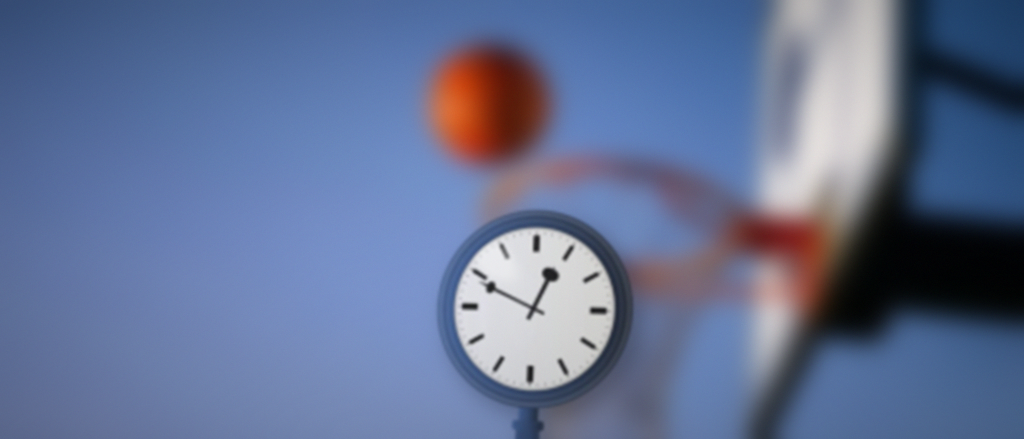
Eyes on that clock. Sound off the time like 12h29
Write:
12h49
